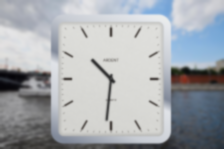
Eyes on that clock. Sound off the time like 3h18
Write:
10h31
